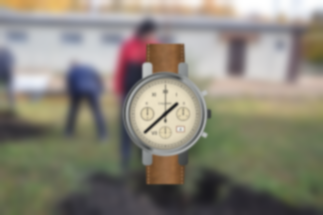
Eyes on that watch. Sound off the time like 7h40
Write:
1h38
